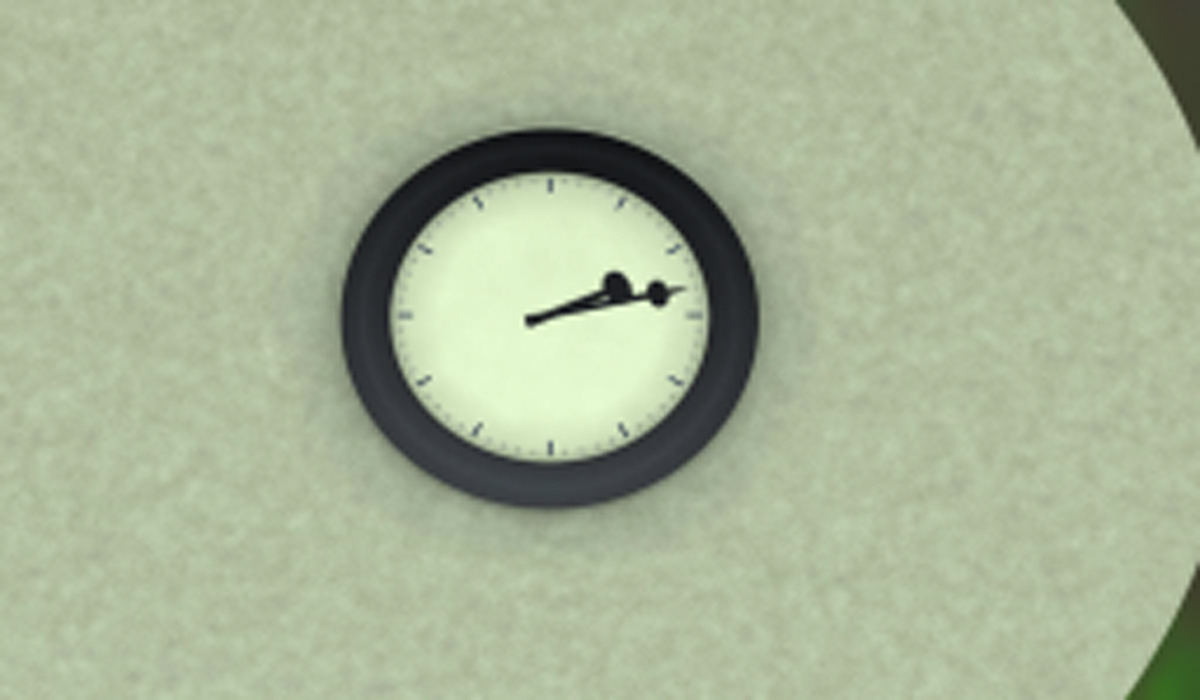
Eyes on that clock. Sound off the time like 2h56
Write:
2h13
